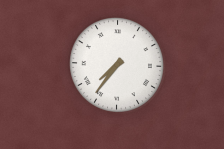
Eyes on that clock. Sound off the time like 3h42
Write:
7h36
